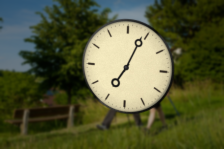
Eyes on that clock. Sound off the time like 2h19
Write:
7h04
